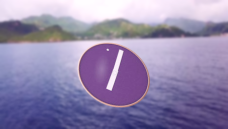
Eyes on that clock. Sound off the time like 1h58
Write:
7h05
